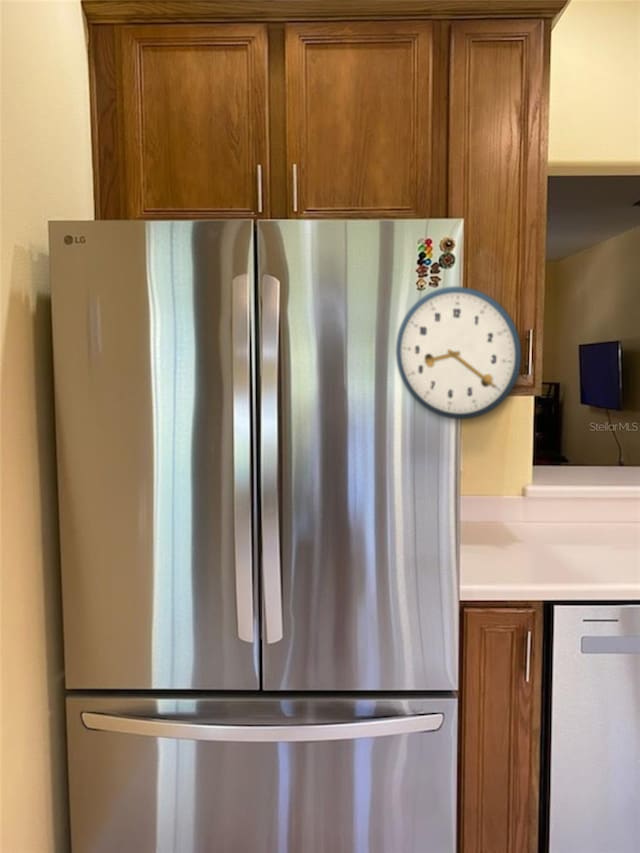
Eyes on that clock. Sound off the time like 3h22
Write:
8h20
